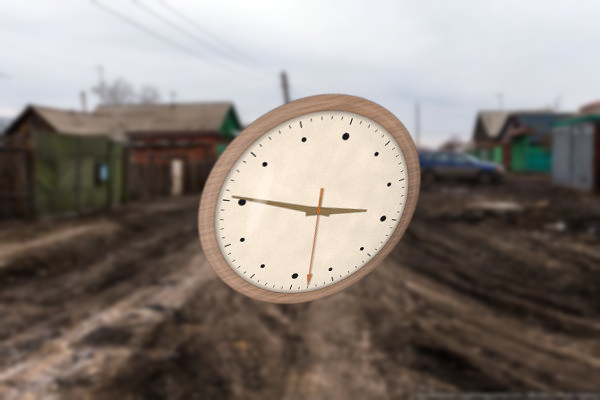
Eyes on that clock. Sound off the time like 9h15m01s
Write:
2h45m28s
